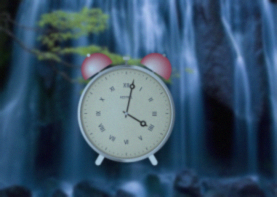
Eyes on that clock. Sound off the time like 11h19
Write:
4h02
